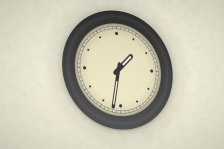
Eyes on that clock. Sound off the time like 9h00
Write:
1h32
